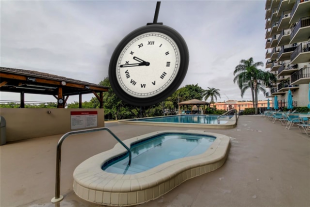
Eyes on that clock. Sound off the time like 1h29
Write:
9h44
